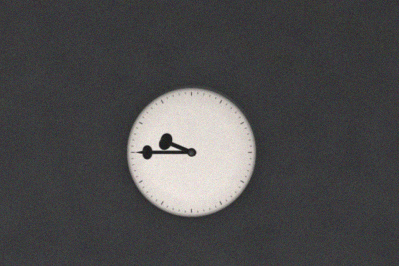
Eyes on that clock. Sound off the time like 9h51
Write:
9h45
